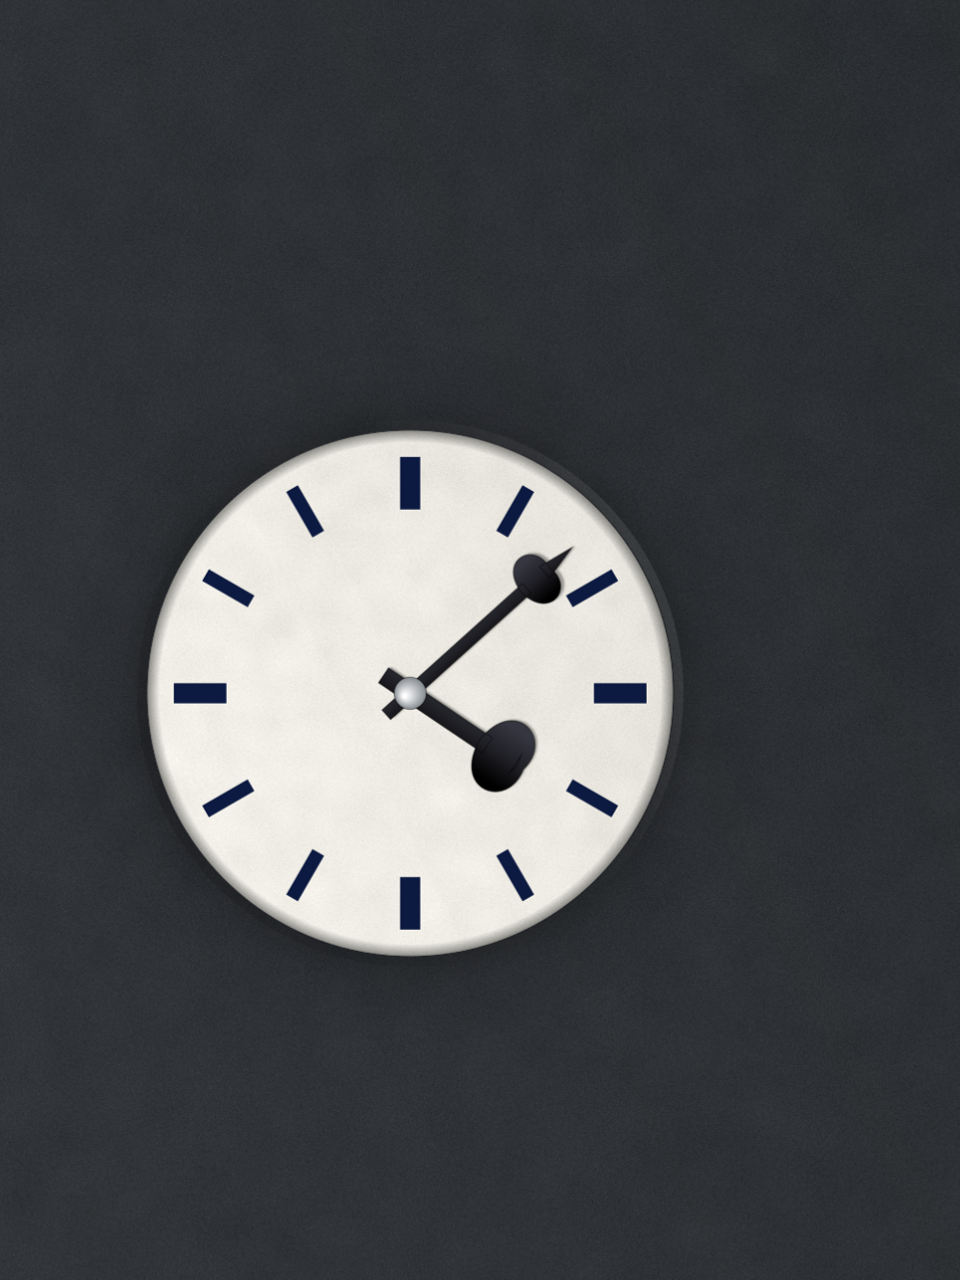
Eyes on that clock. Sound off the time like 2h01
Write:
4h08
